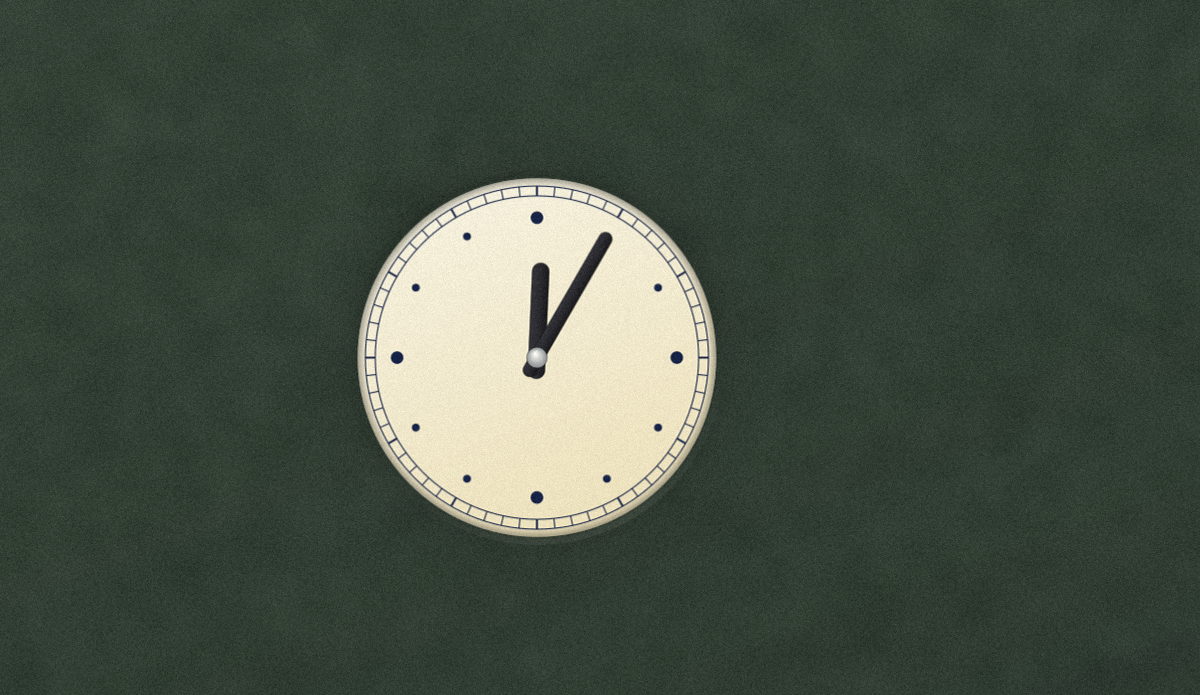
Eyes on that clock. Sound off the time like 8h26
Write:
12h05
